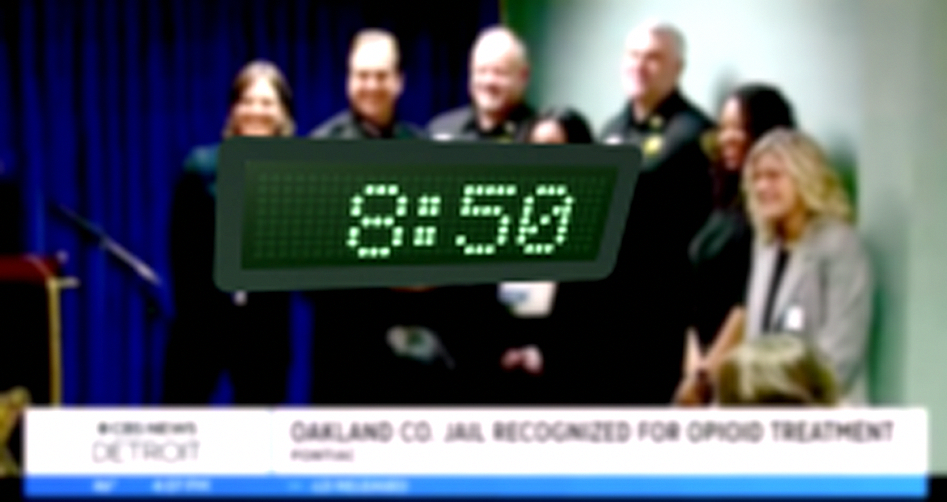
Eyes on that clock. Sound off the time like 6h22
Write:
8h50
